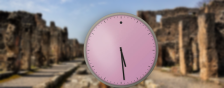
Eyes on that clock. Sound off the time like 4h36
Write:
5h29
